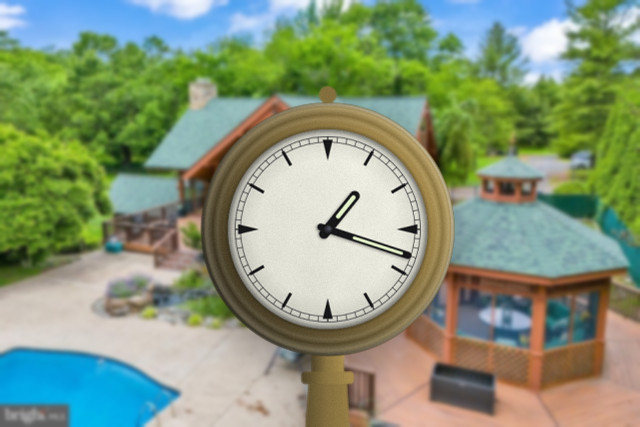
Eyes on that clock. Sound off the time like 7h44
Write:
1h18
